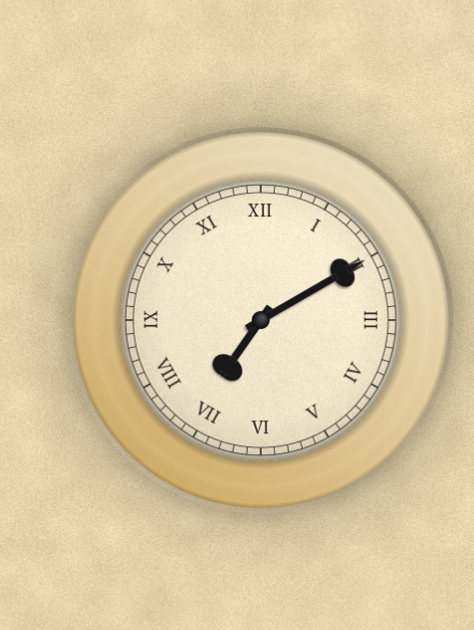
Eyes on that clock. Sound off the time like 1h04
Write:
7h10
